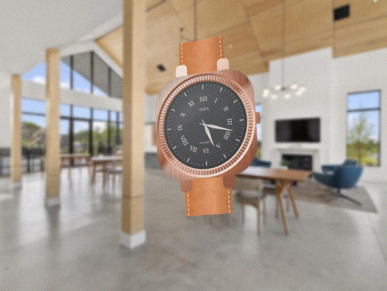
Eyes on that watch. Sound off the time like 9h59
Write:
5h18
